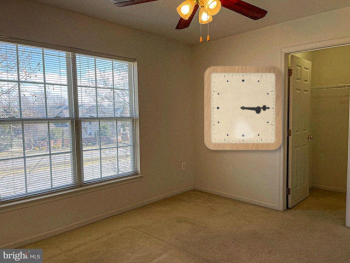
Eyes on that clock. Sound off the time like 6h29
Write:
3h15
